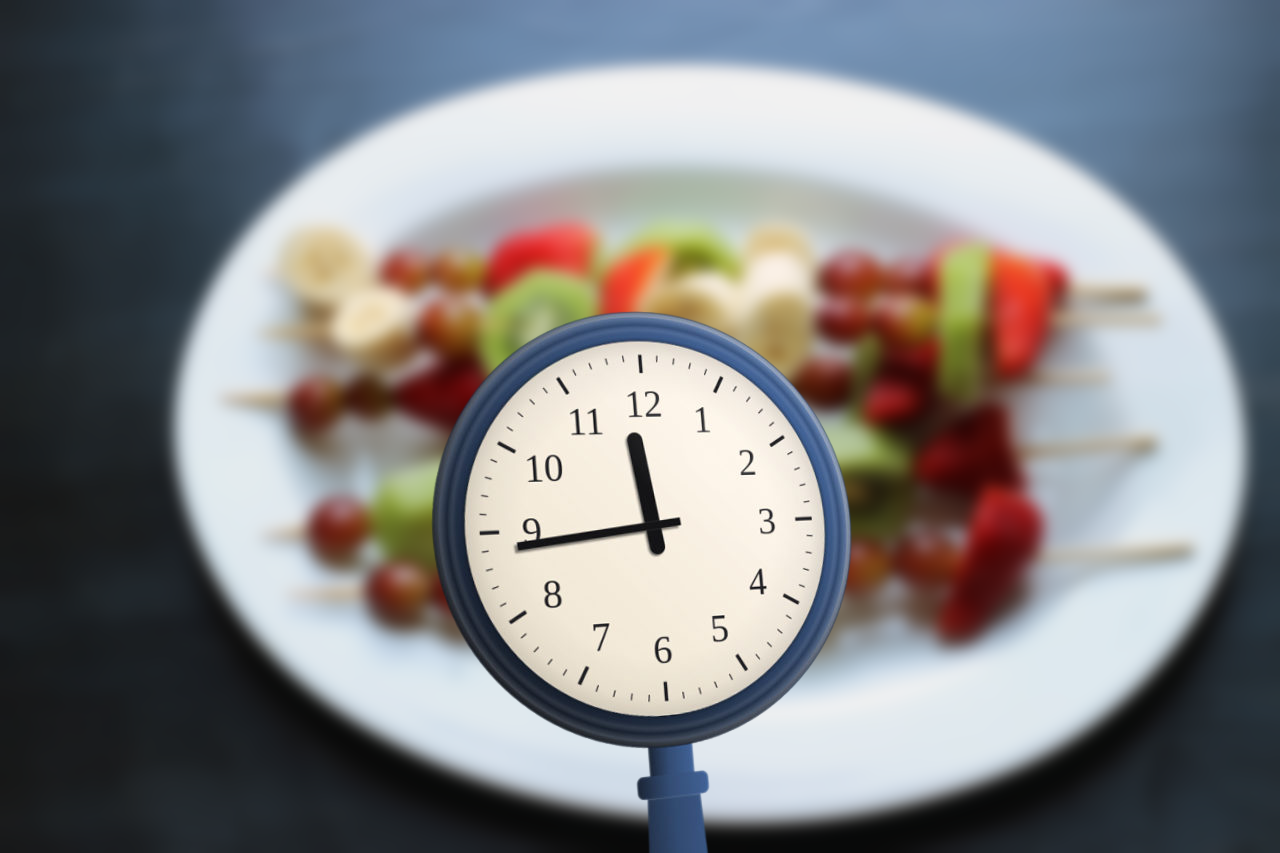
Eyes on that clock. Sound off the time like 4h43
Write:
11h44
